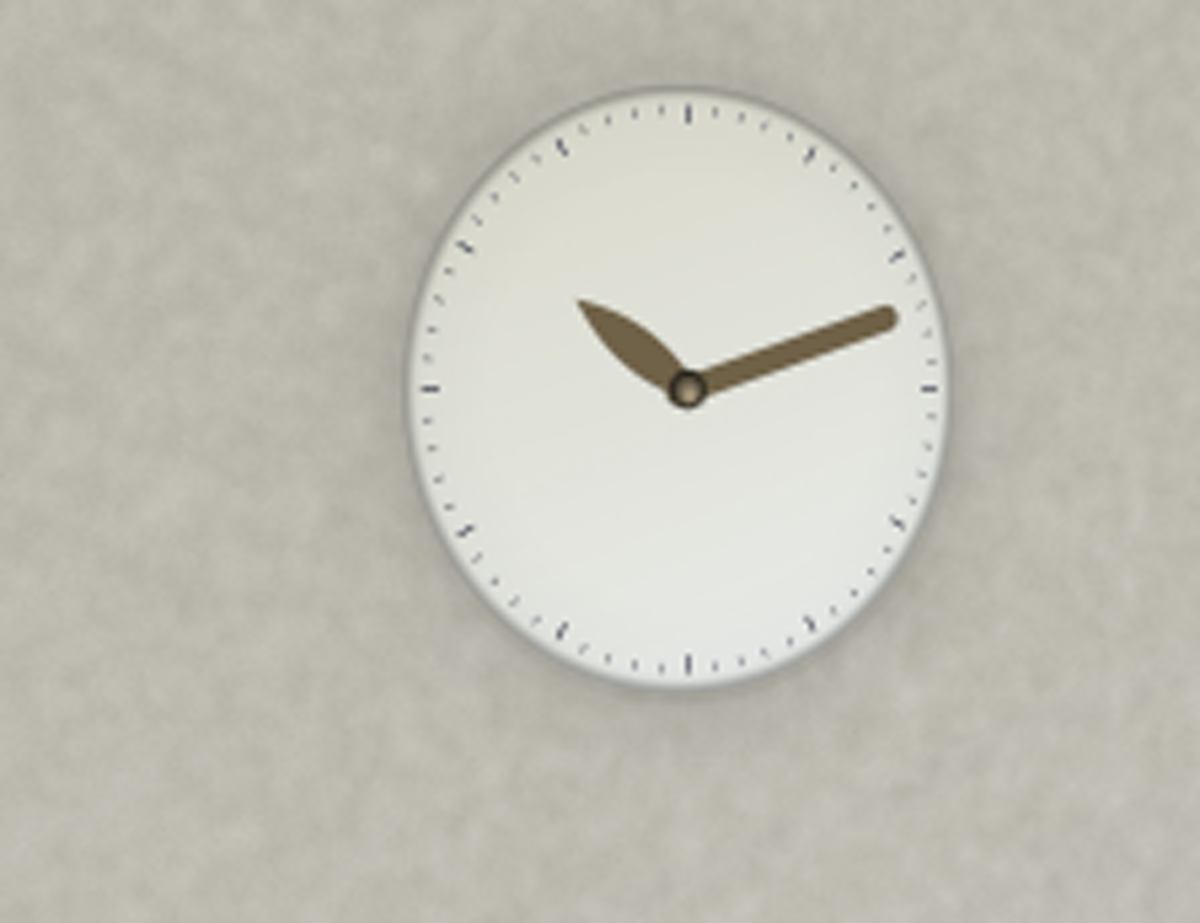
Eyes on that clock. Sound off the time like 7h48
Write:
10h12
